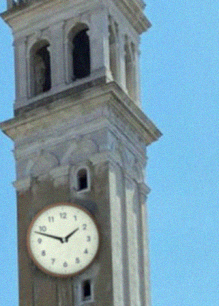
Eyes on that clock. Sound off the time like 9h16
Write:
1h48
